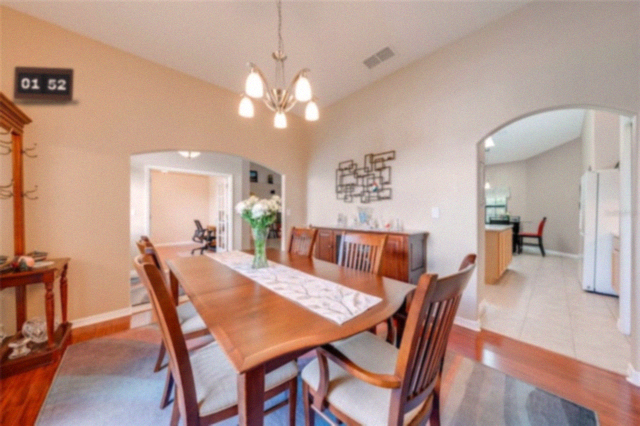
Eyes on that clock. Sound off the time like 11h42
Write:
1h52
